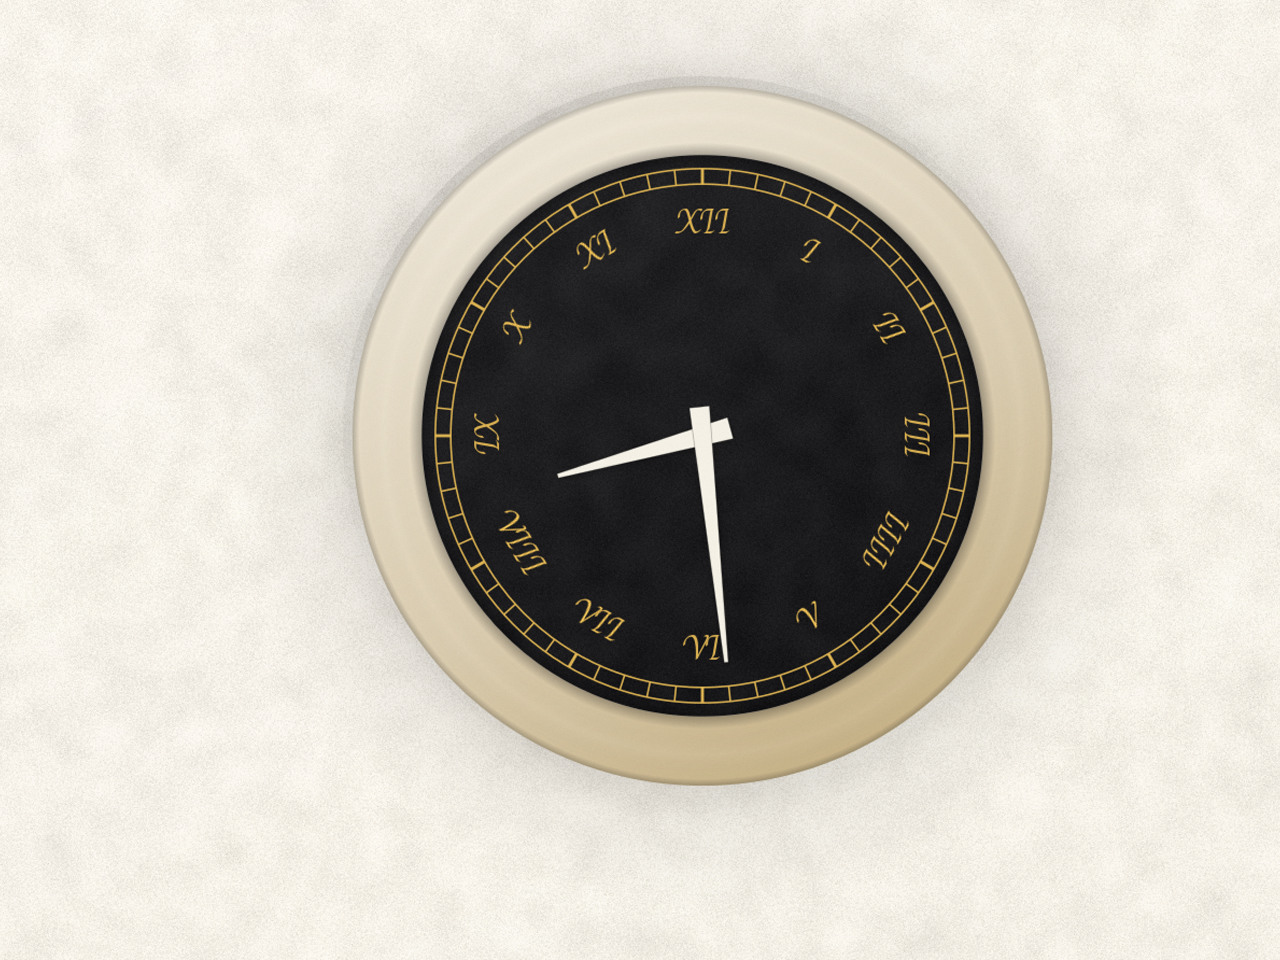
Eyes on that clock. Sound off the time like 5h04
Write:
8h29
